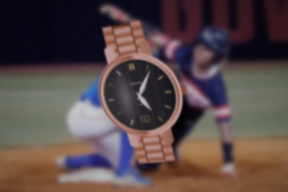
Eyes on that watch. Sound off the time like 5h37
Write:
5h06
